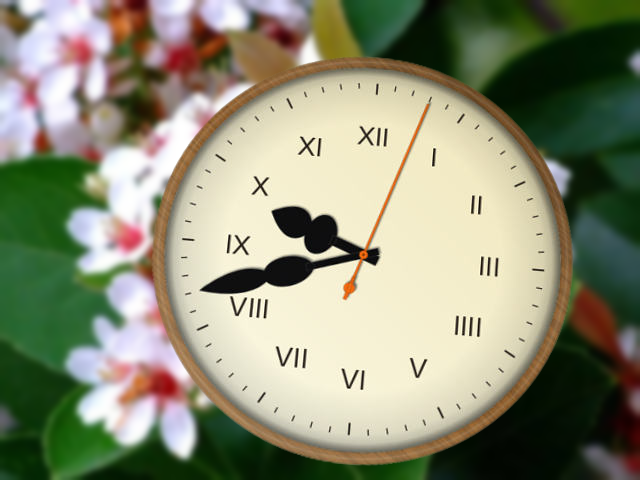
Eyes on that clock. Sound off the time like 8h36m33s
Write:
9h42m03s
